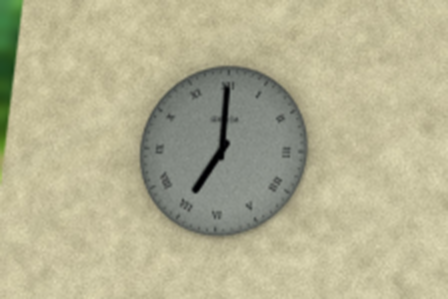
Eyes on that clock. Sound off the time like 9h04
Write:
7h00
